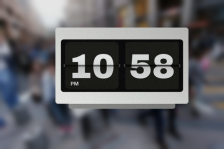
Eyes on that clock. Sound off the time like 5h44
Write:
10h58
